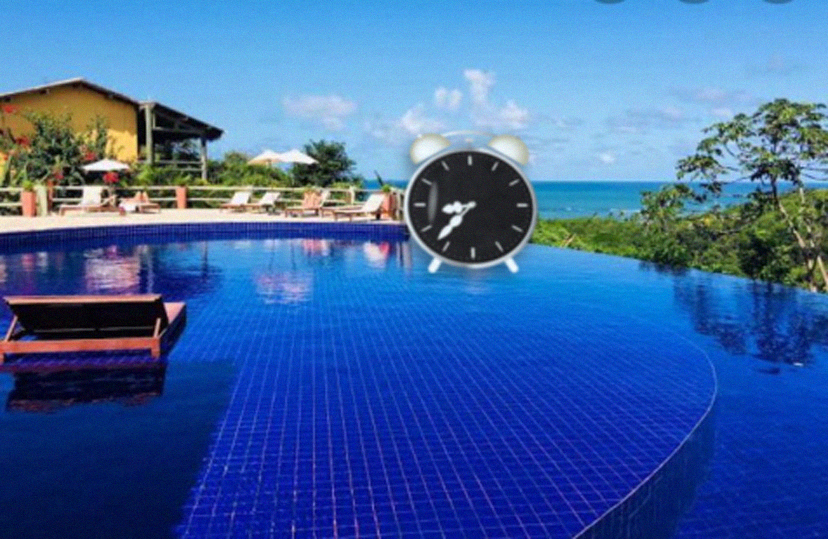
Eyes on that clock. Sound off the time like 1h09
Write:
8h37
